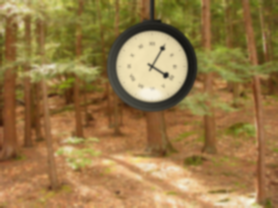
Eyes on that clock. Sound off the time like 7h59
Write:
4h05
